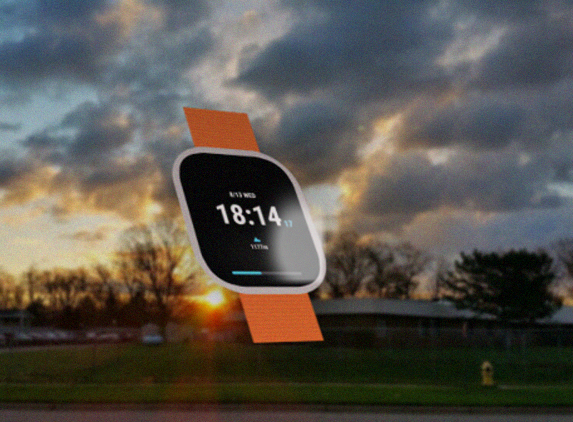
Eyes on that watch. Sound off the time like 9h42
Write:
18h14
